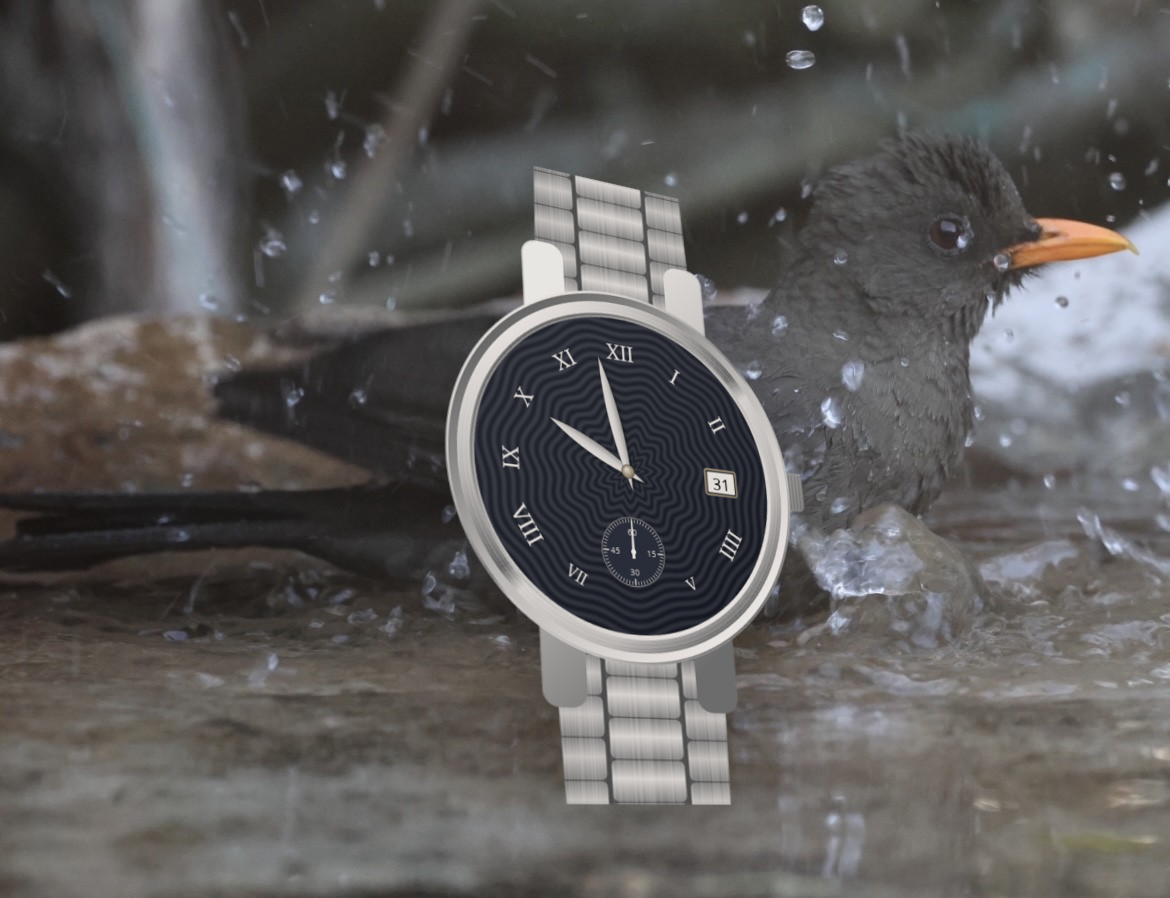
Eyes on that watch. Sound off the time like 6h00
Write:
9h58
